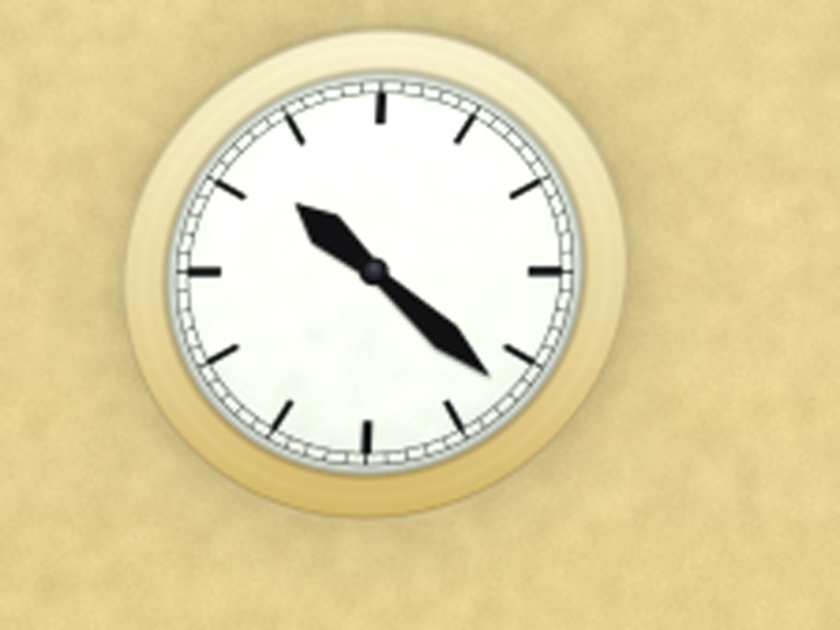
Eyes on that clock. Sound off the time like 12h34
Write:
10h22
